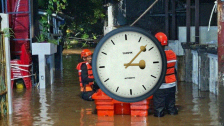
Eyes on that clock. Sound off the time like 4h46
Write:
3h08
